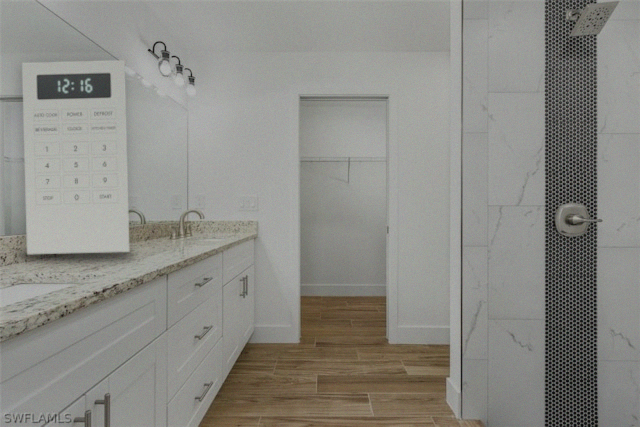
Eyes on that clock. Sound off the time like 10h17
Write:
12h16
